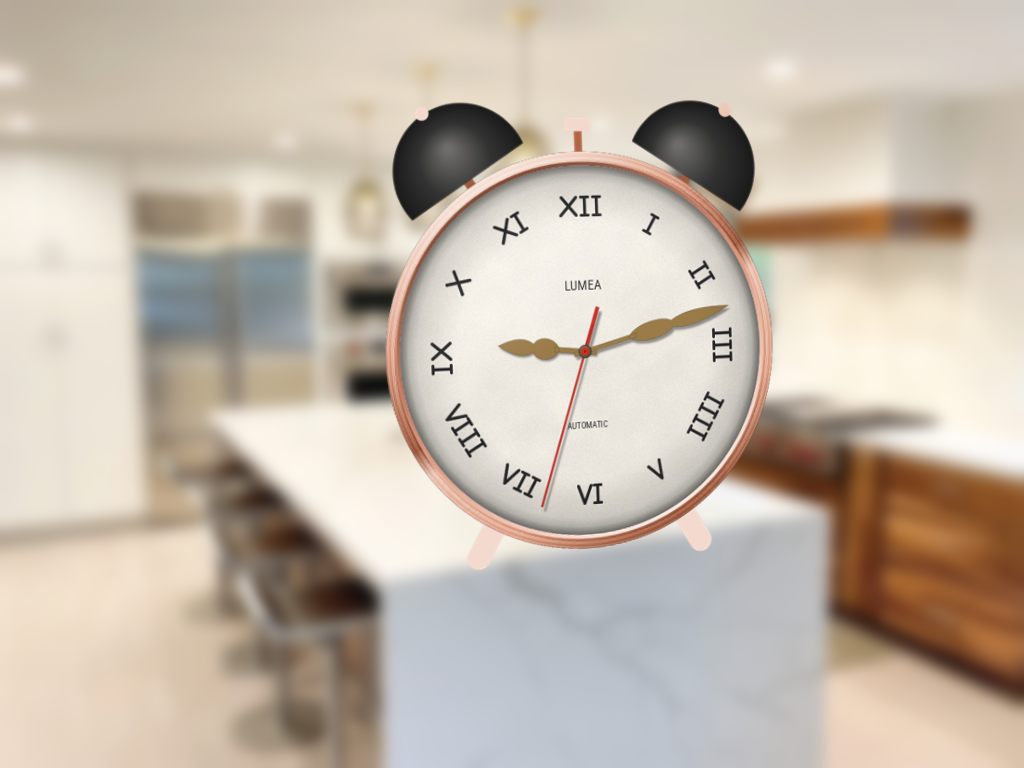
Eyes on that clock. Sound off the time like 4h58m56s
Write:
9h12m33s
